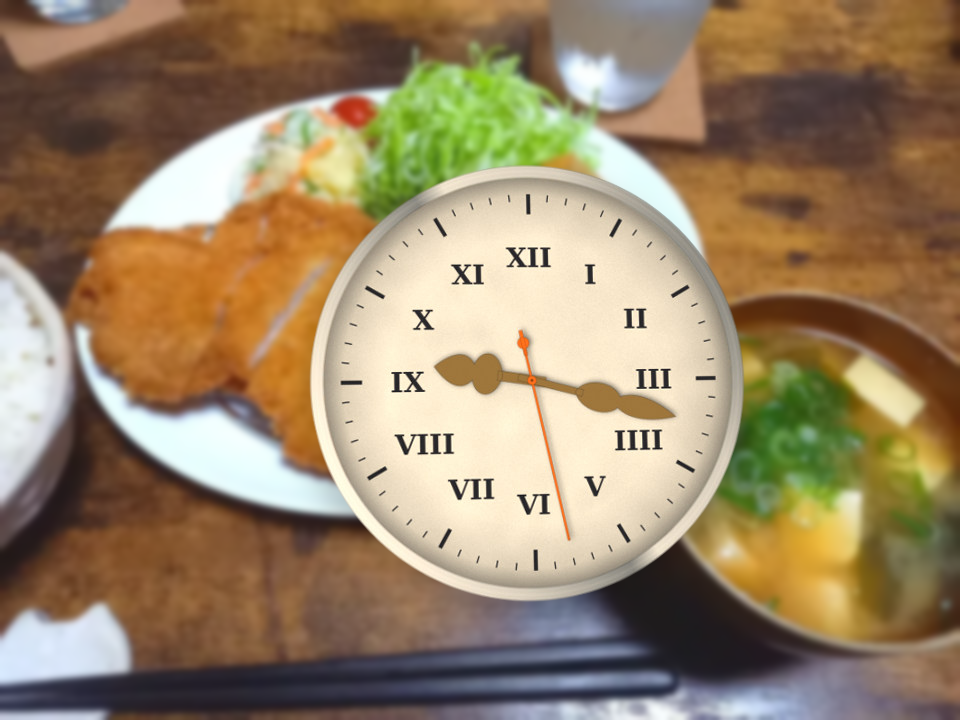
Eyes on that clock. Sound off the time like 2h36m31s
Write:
9h17m28s
